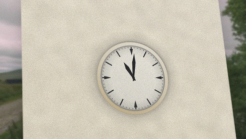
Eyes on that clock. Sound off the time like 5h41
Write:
11h01
